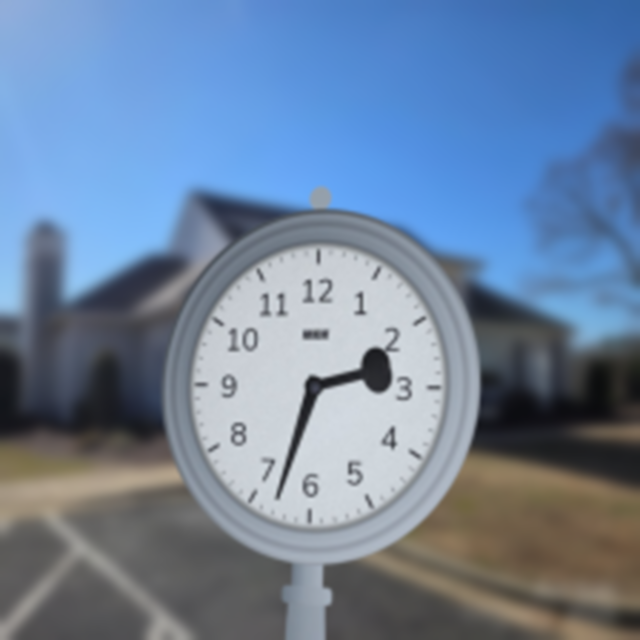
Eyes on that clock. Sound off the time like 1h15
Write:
2h33
